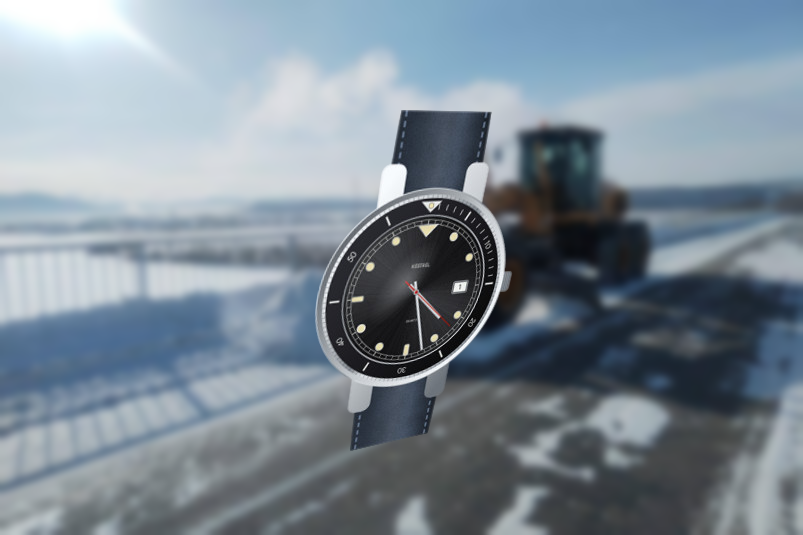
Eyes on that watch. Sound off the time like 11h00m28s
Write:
4h27m22s
